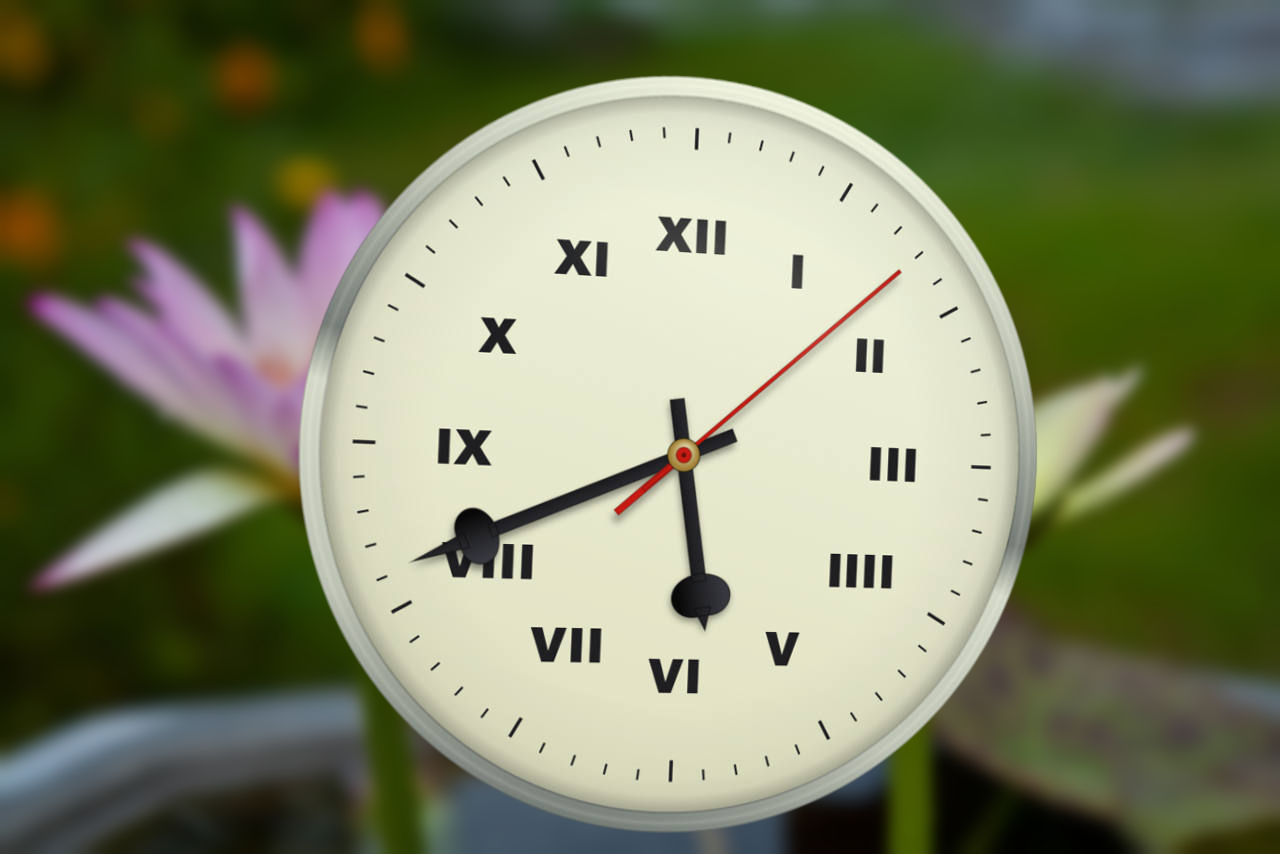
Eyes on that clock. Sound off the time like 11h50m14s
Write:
5h41m08s
